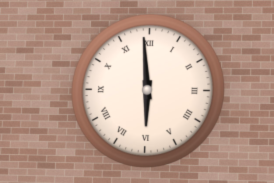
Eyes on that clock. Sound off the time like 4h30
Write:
5h59
